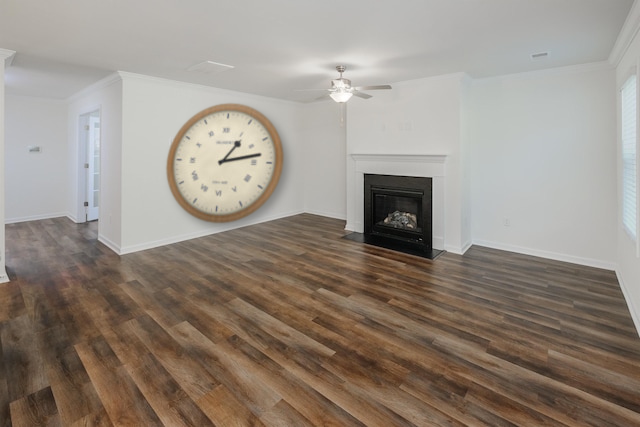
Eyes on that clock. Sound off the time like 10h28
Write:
1h13
